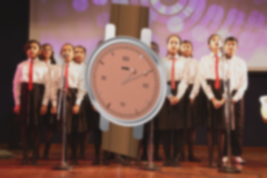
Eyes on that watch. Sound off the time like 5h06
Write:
1h10
